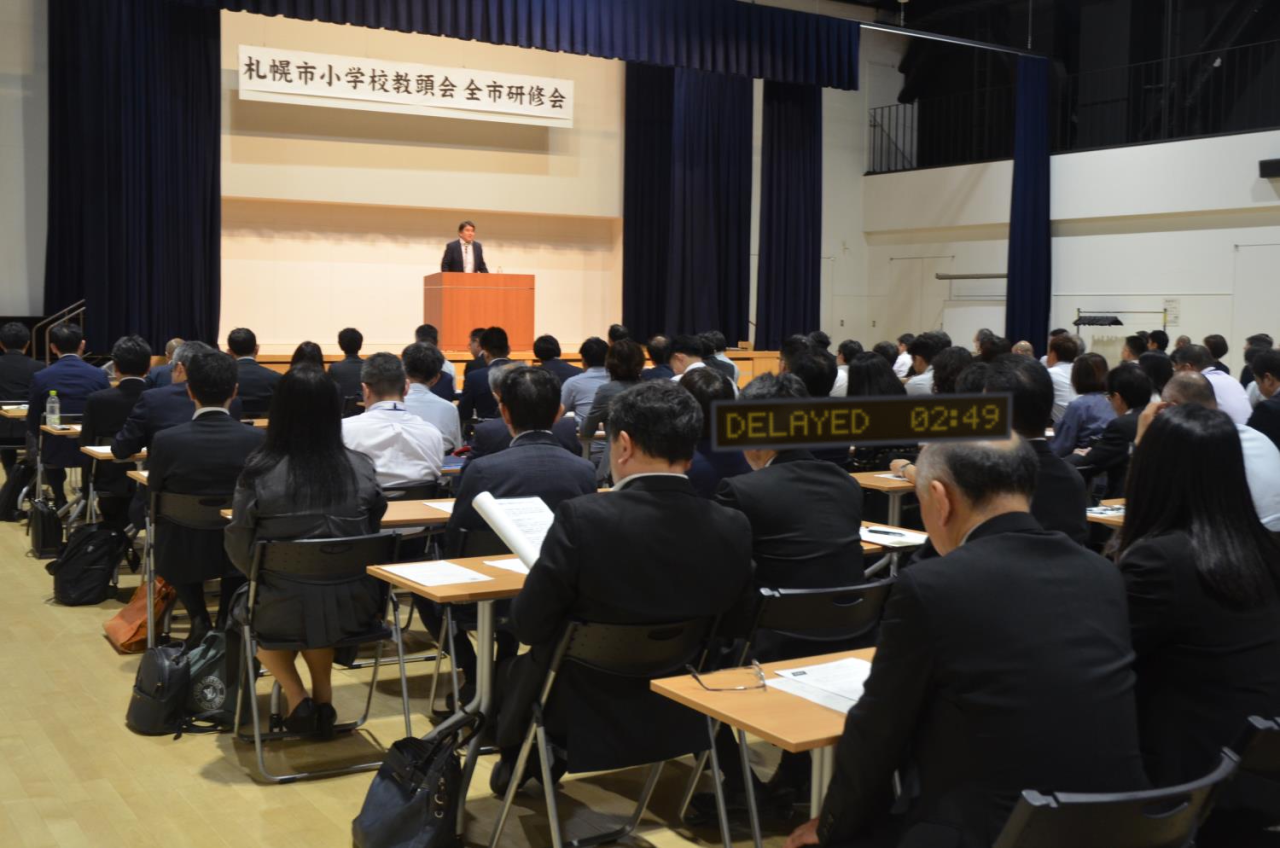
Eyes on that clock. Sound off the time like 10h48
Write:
2h49
